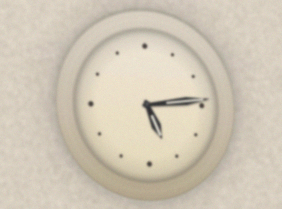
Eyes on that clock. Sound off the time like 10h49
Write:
5h14
